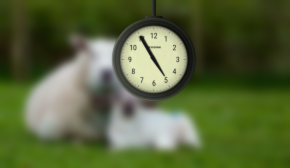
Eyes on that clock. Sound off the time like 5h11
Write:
4h55
